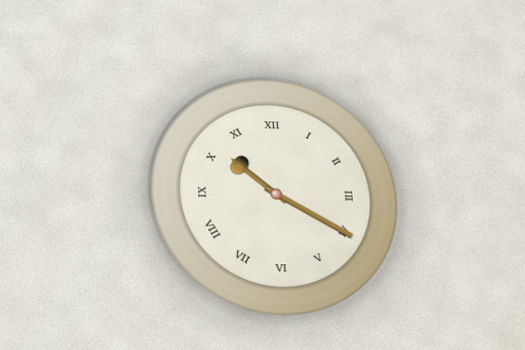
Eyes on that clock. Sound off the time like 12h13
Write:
10h20
